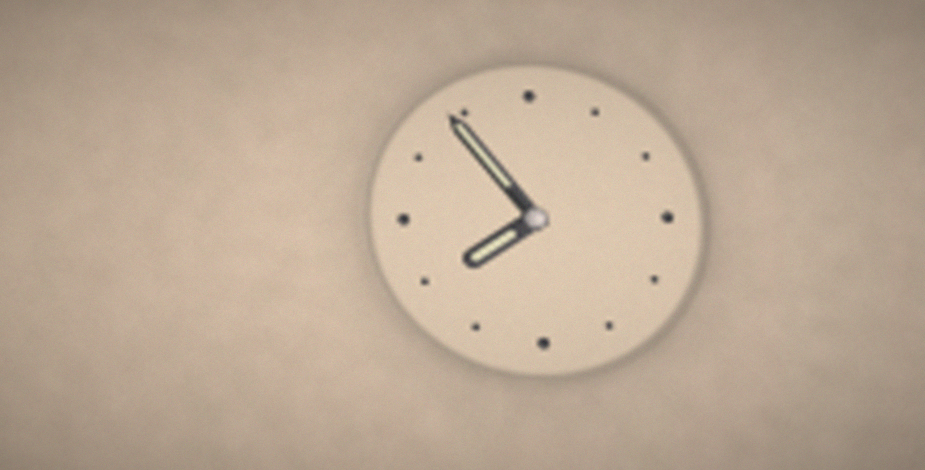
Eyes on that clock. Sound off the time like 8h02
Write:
7h54
